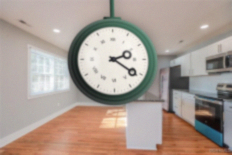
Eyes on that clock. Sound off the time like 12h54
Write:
2h21
